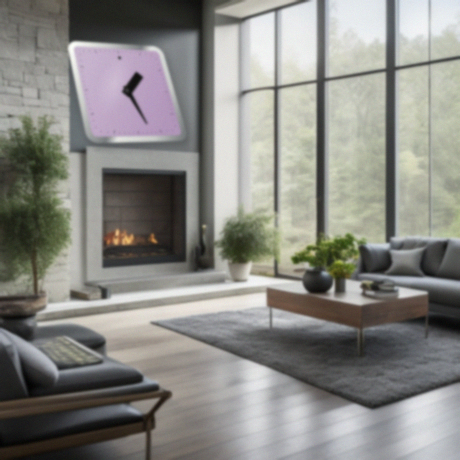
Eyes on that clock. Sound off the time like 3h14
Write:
1h27
